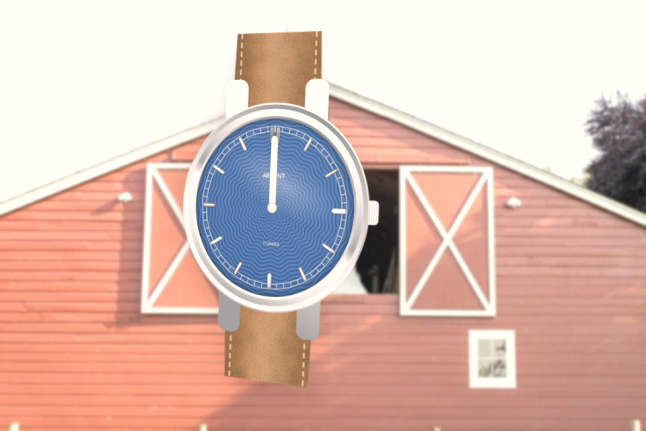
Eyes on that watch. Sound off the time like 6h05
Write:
12h00
